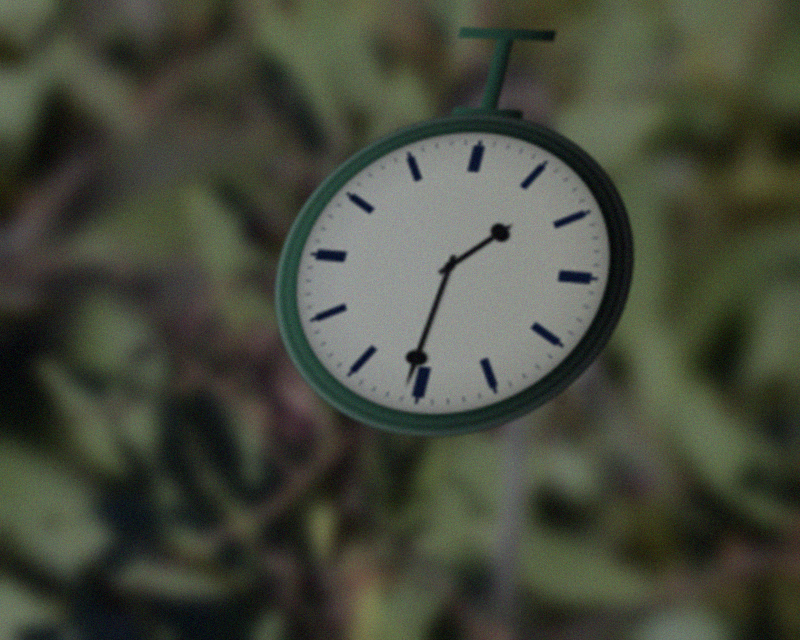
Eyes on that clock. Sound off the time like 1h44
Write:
1h31
